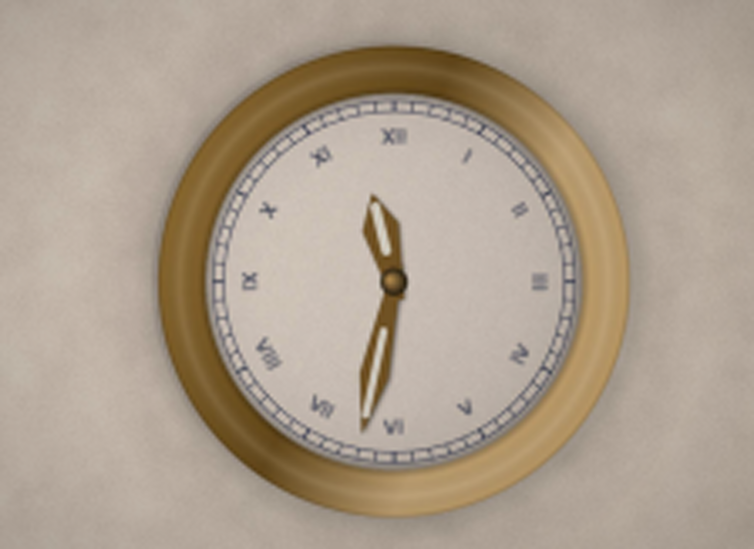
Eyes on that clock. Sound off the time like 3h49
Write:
11h32
